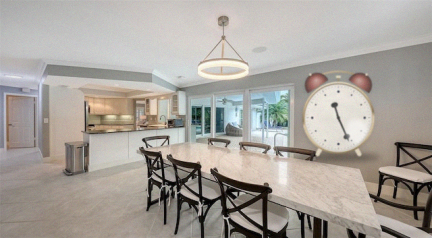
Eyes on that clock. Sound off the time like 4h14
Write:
11h26
